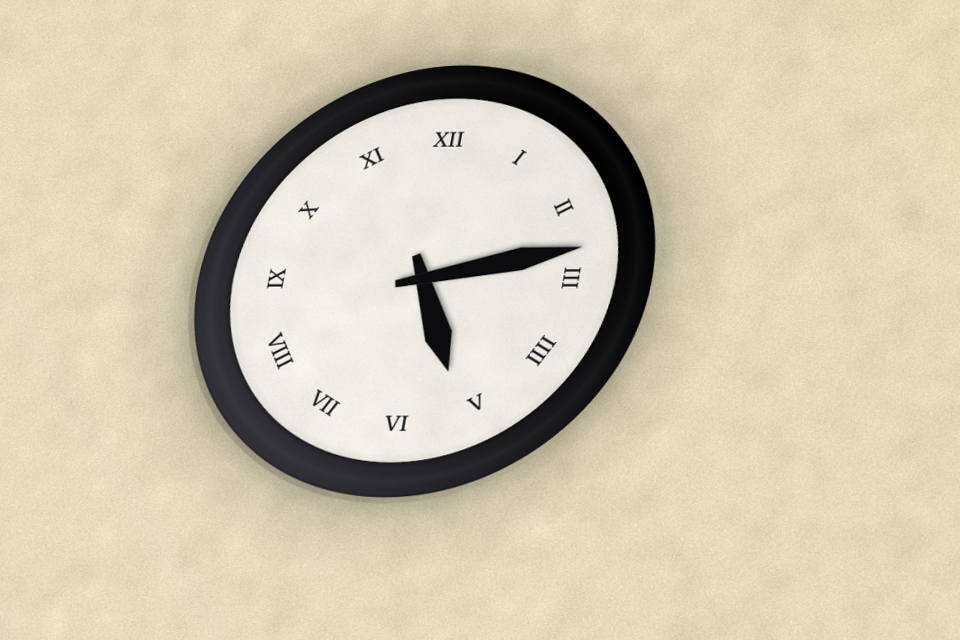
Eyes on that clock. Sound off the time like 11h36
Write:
5h13
